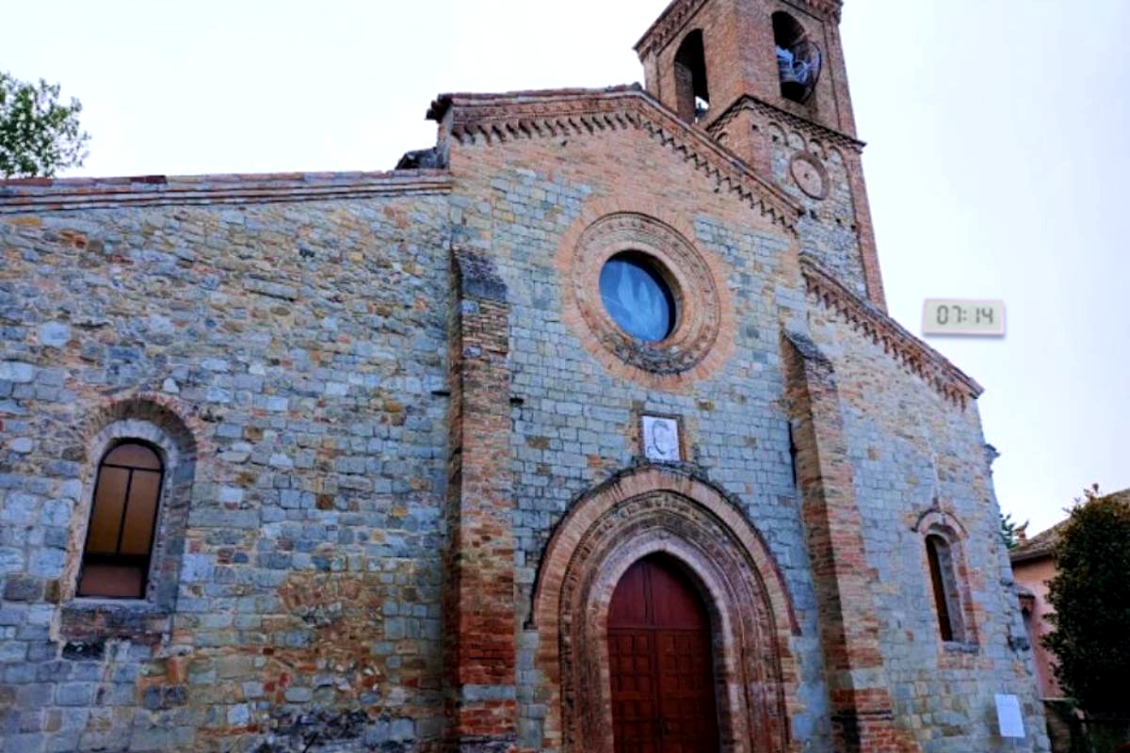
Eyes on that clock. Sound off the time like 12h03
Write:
7h14
